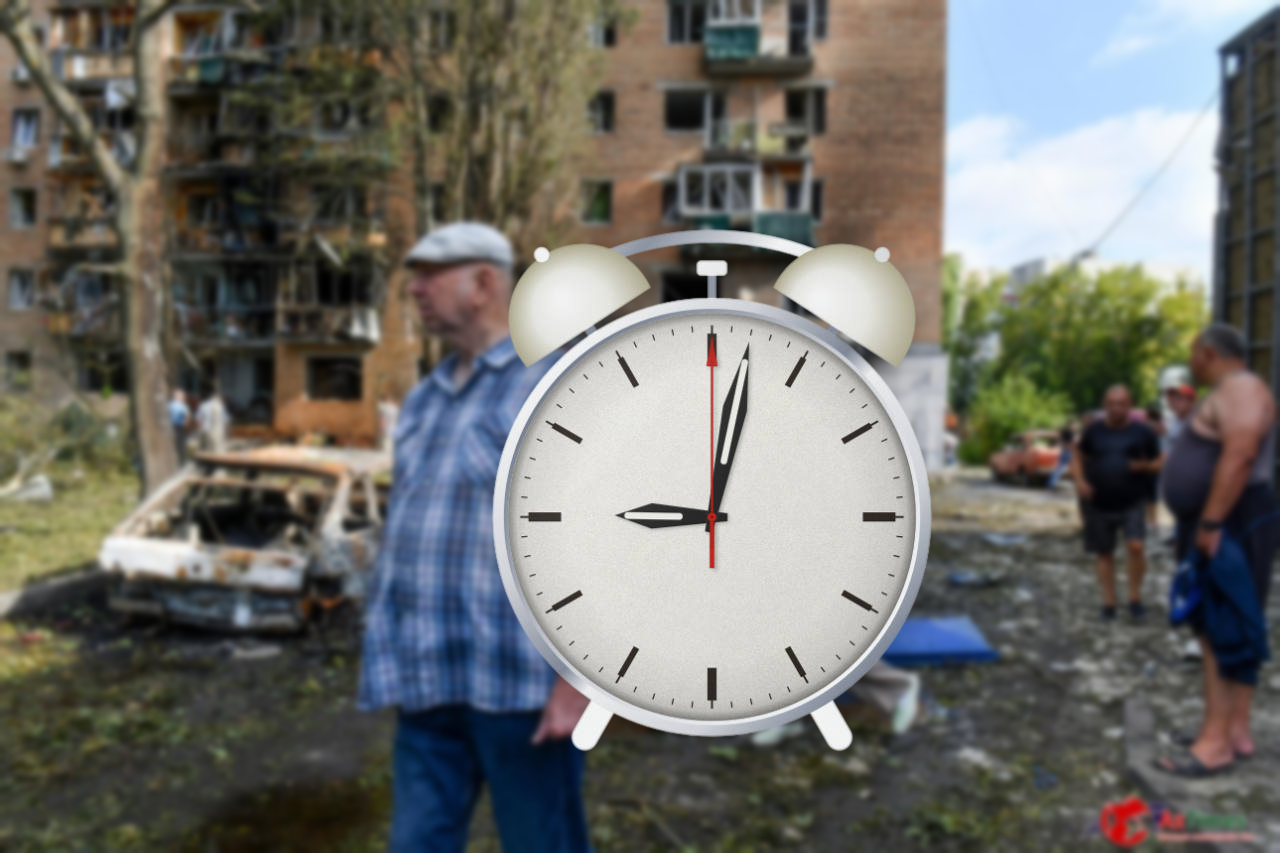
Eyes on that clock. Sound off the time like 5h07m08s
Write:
9h02m00s
